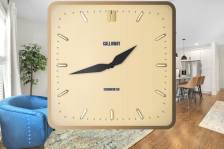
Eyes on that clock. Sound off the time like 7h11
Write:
1h43
